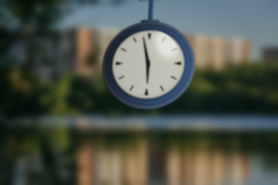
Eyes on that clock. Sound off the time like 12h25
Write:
5h58
